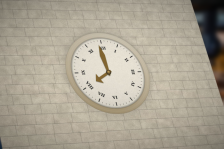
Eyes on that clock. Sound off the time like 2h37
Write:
7h59
